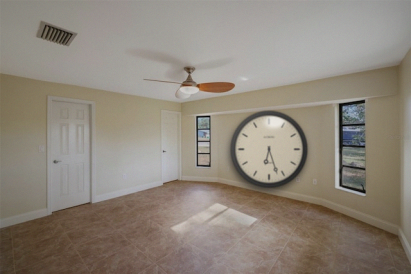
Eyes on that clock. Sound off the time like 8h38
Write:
6h27
